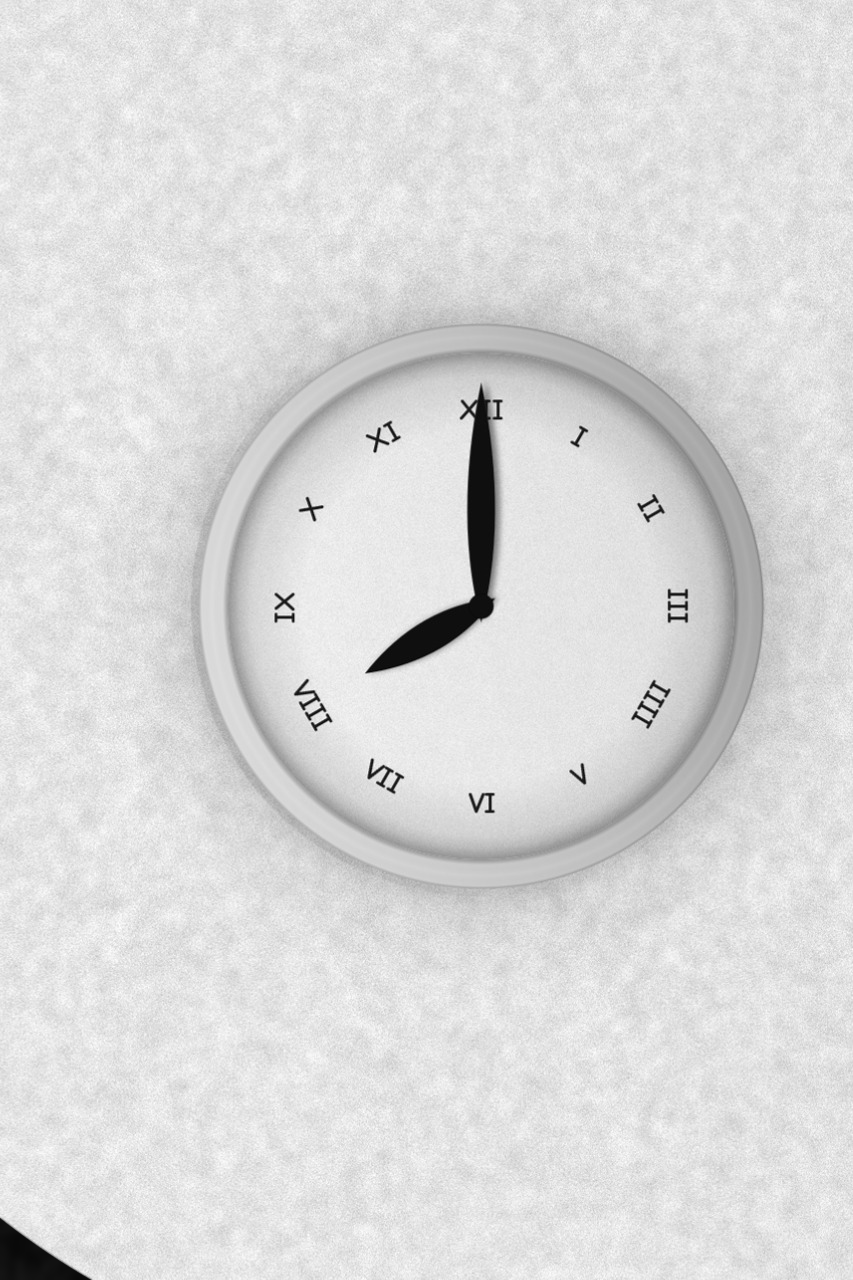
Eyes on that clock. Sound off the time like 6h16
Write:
8h00
